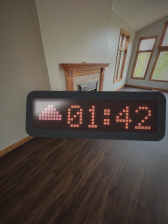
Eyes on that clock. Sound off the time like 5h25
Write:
1h42
